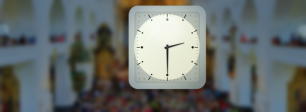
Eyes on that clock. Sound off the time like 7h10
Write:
2h30
